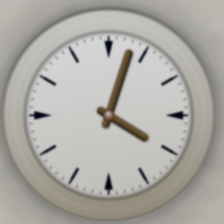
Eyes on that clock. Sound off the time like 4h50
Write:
4h03
